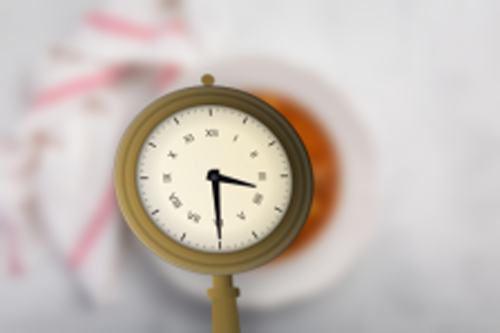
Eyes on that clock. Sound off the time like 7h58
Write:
3h30
